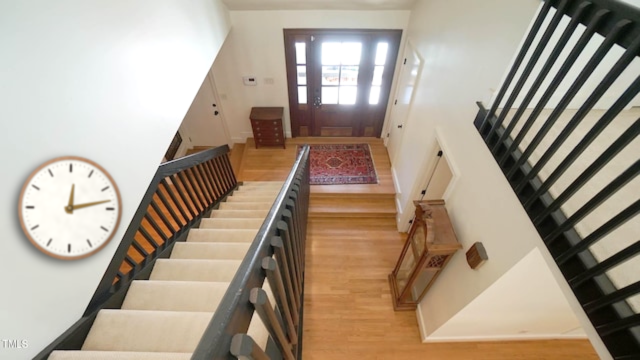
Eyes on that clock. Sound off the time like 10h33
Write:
12h13
